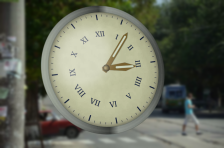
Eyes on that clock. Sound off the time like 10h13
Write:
3h07
